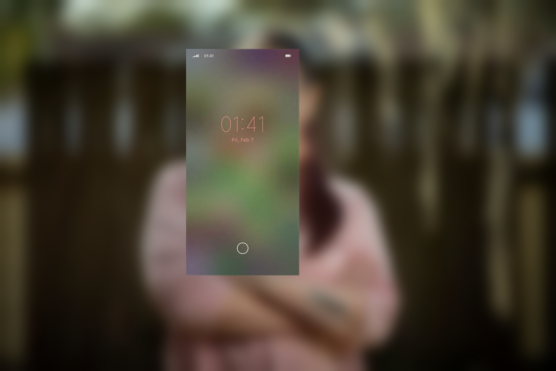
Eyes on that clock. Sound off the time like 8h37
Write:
1h41
